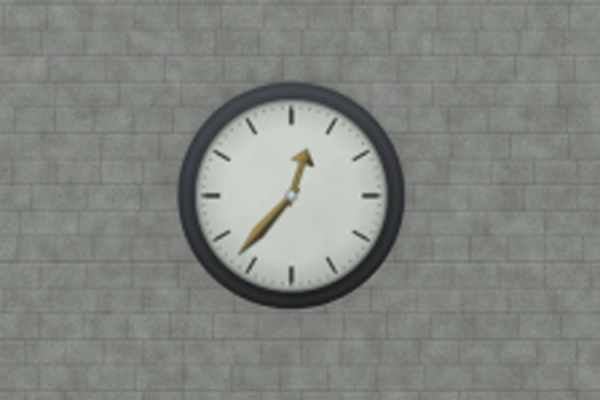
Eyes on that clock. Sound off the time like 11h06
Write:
12h37
